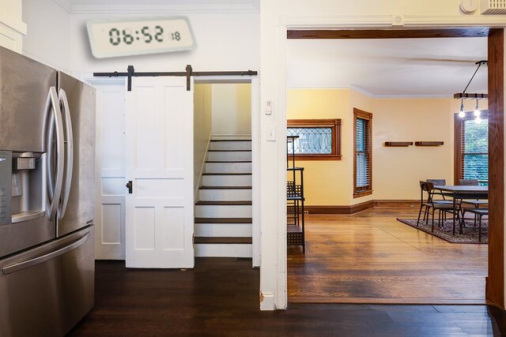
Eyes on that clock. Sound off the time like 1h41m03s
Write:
6h52m18s
